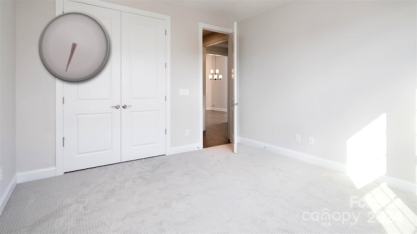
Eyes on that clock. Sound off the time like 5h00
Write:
6h33
